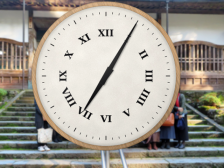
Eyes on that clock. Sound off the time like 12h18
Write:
7h05
